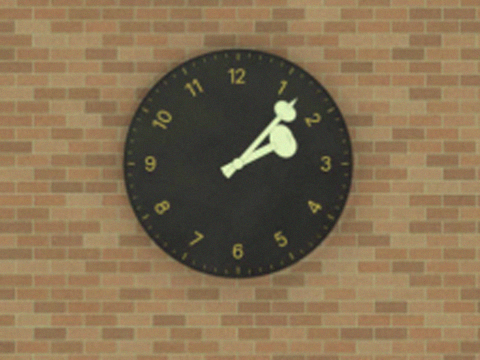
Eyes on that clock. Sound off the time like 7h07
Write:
2h07
